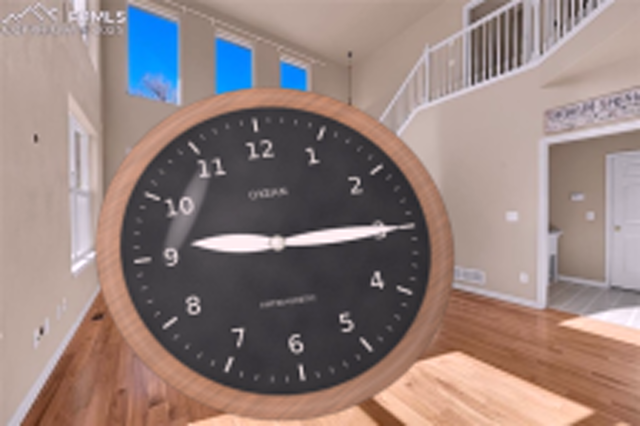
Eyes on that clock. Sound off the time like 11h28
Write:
9h15
